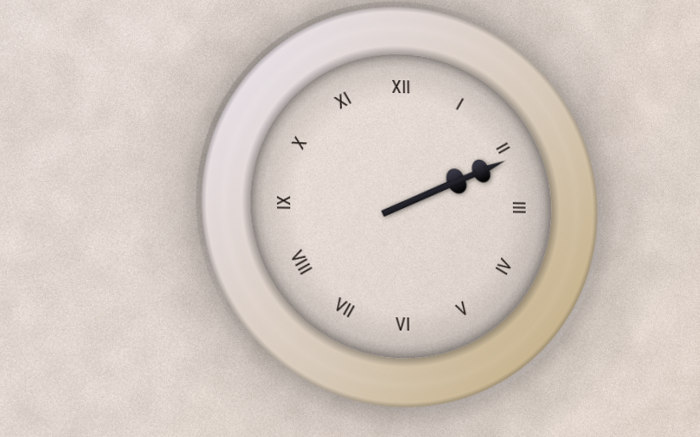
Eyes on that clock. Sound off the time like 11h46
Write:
2h11
